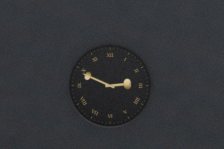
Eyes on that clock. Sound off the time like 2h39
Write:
2h49
